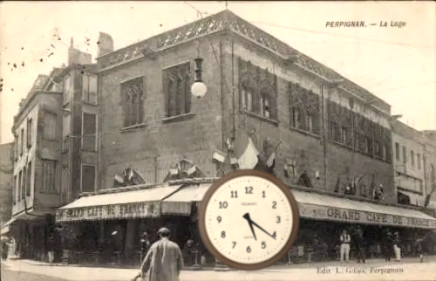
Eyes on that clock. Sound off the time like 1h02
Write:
5h21
